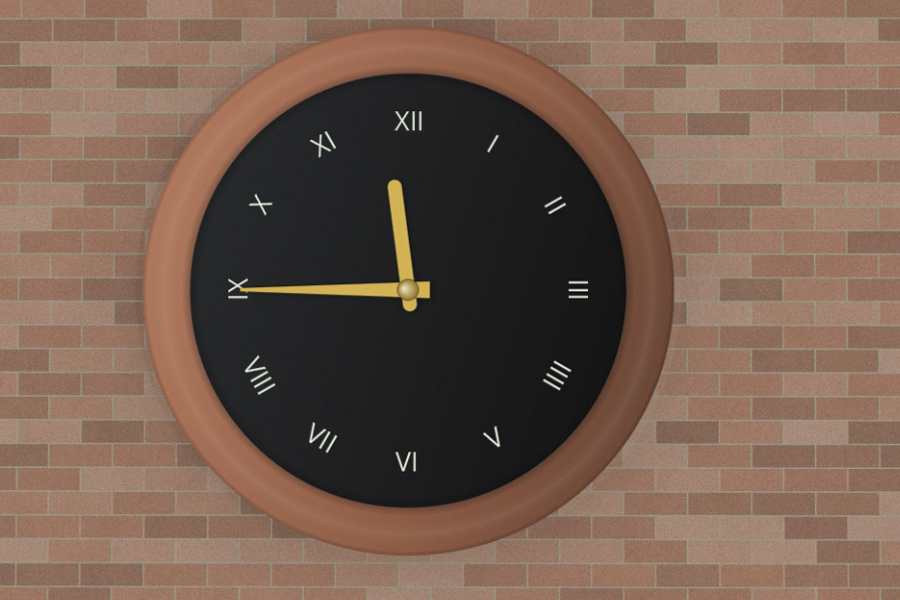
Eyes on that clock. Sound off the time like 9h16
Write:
11h45
